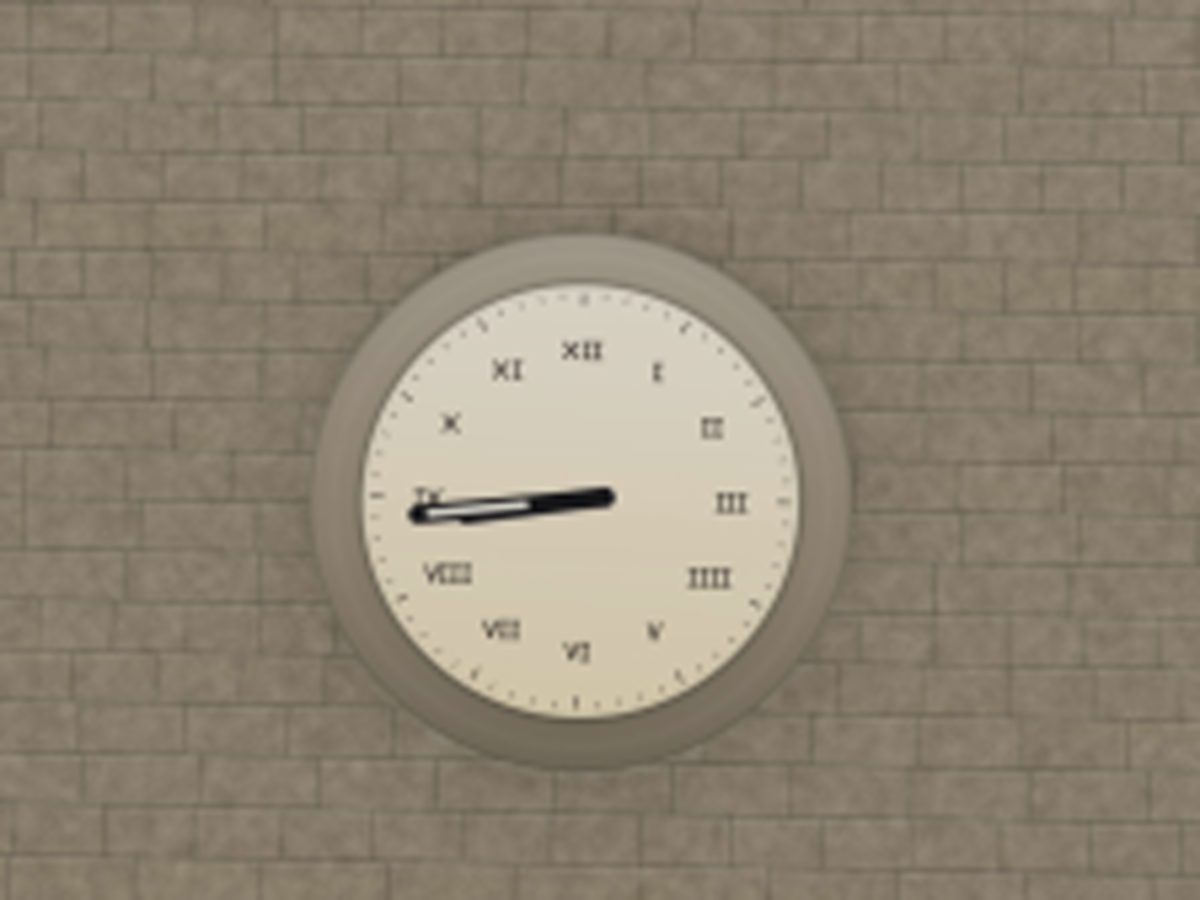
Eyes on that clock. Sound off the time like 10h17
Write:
8h44
